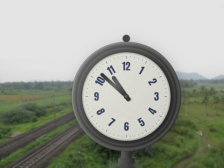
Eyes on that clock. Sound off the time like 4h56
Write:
10h52
